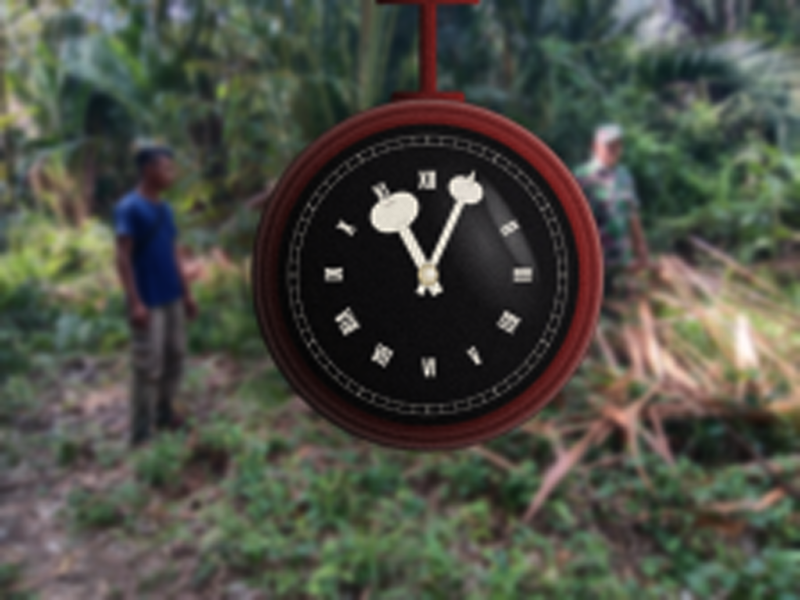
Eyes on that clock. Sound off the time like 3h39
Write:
11h04
